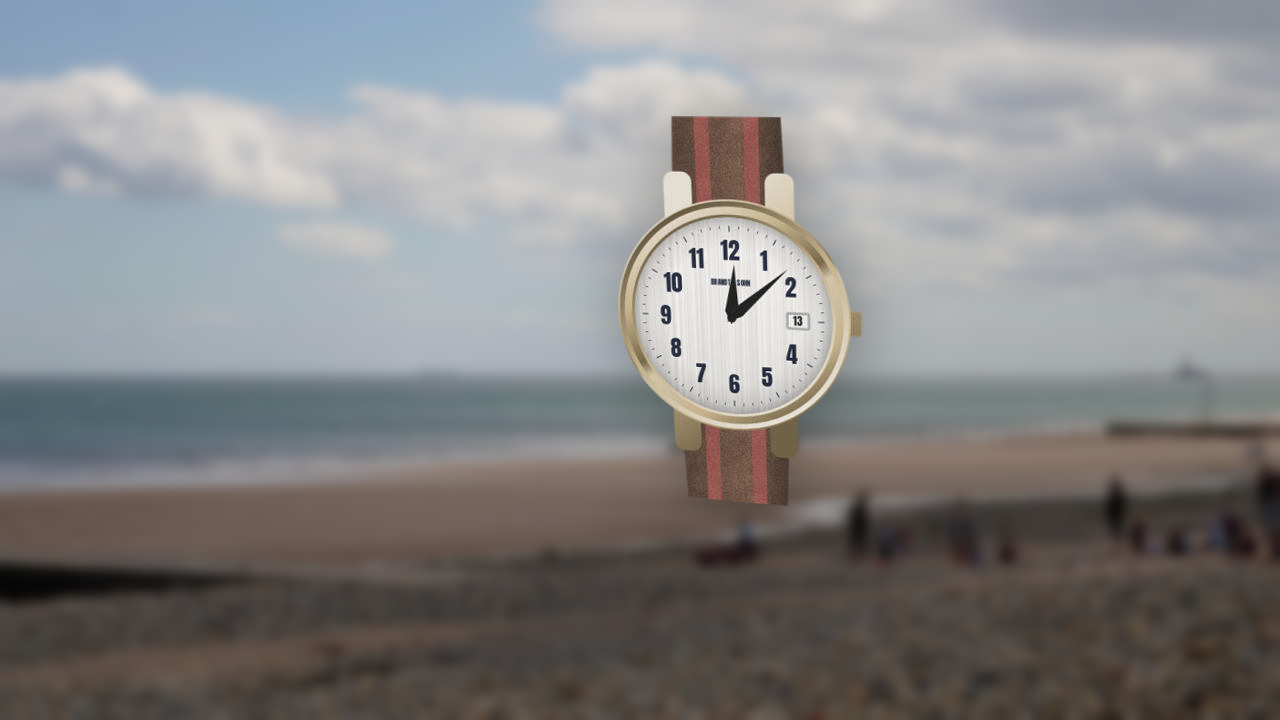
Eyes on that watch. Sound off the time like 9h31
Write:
12h08
